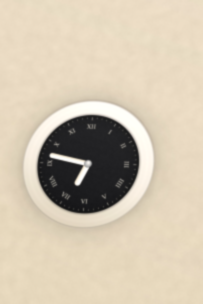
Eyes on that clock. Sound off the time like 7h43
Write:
6h47
